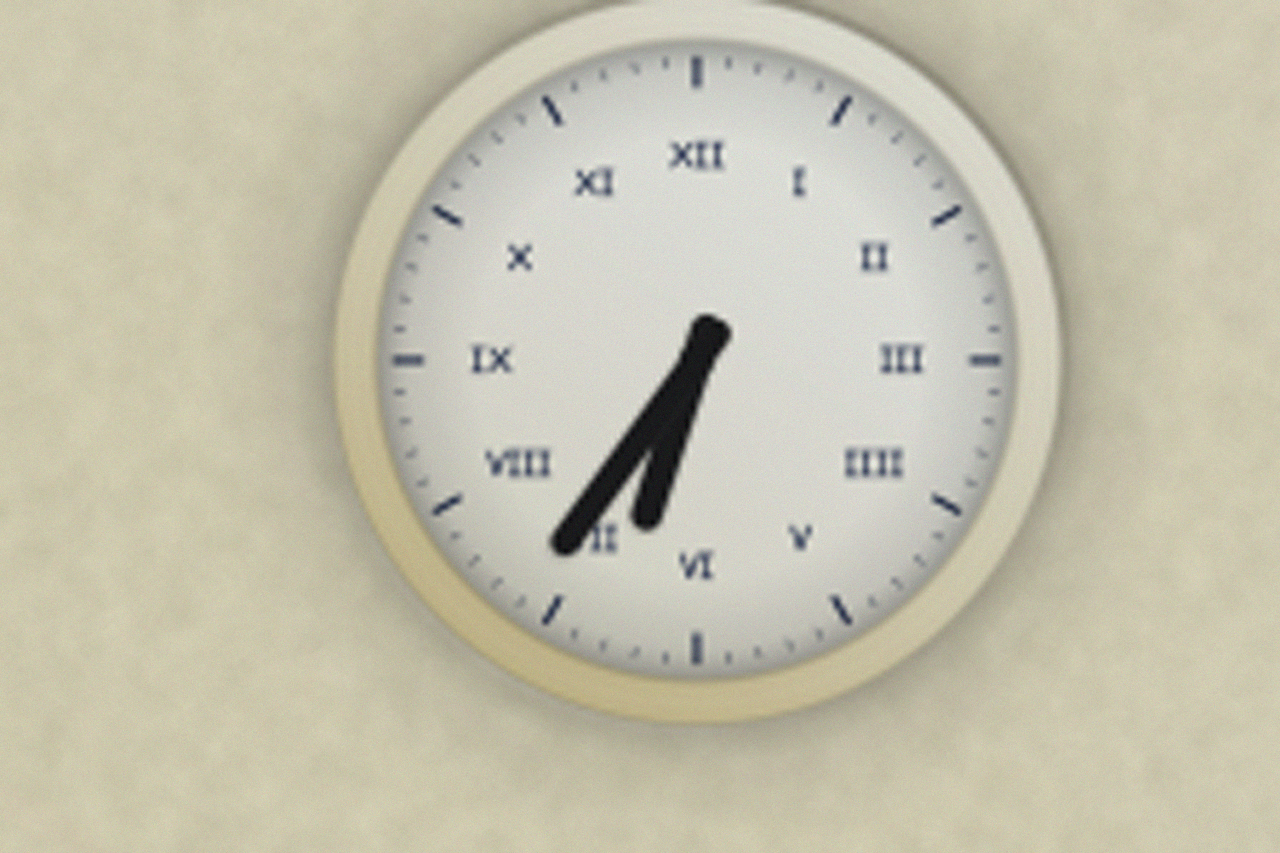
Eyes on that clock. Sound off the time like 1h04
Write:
6h36
